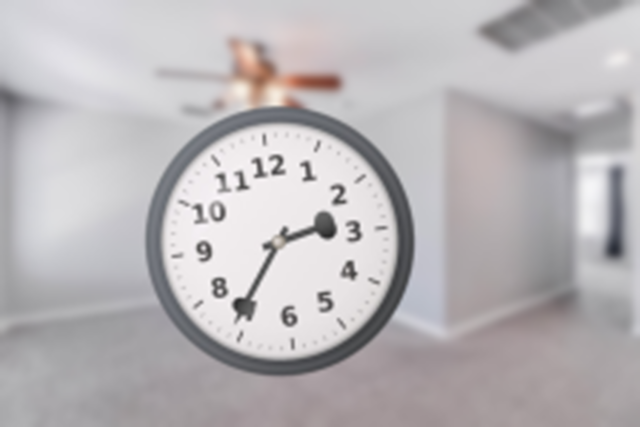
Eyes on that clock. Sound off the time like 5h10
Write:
2h36
